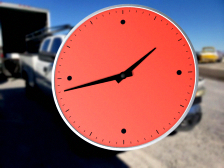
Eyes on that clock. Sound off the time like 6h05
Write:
1h43
